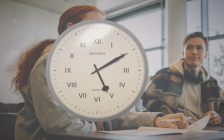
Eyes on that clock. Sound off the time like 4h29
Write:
5h10
